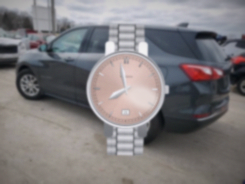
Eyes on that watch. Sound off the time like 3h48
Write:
7h58
